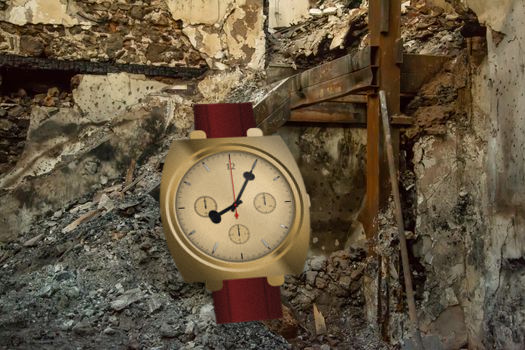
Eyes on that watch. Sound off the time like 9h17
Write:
8h05
